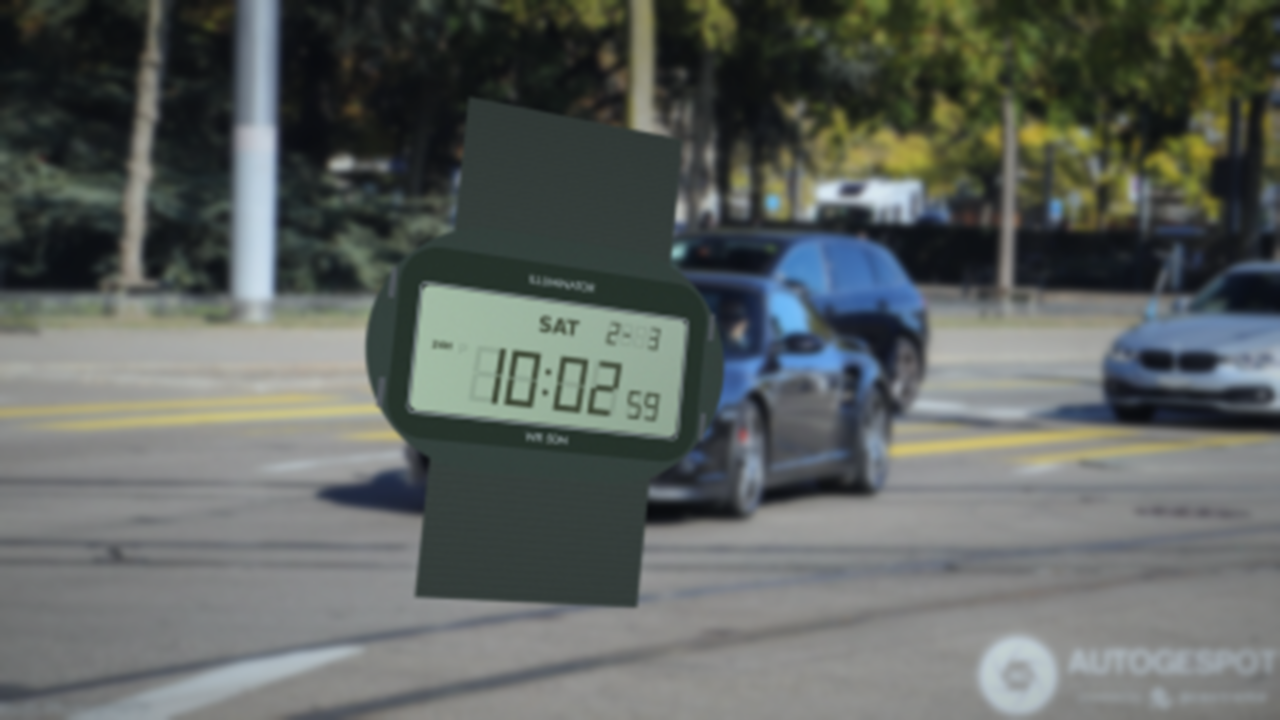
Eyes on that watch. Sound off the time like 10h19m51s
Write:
10h02m59s
